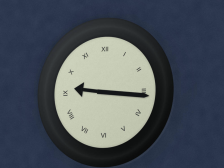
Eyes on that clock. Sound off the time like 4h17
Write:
9h16
